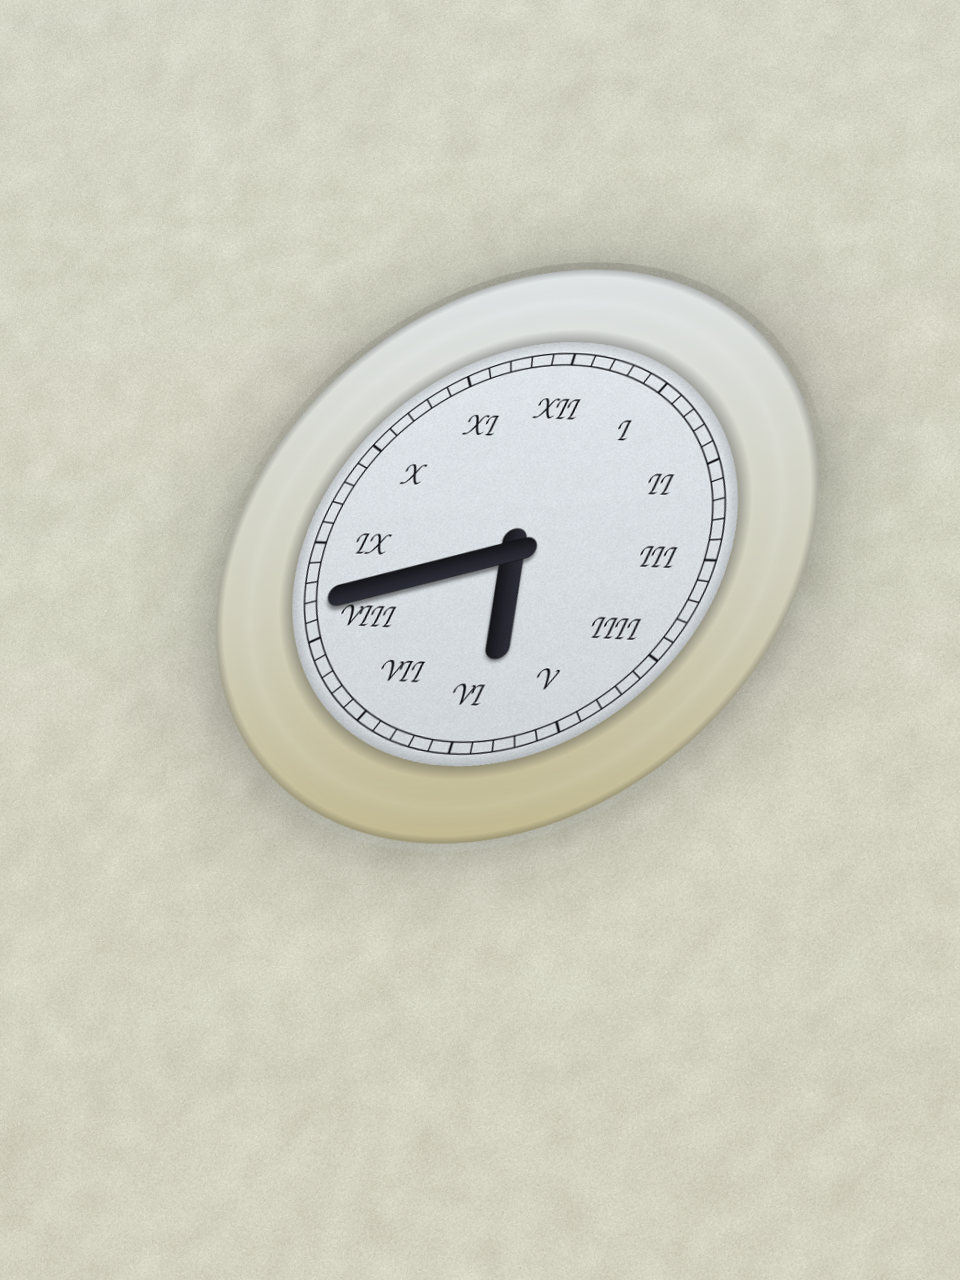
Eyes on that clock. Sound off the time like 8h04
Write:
5h42
